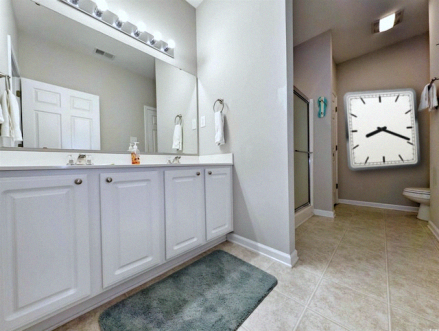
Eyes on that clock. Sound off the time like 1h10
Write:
8h19
